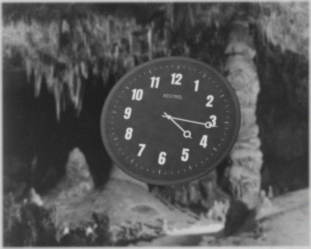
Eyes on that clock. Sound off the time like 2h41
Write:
4h16
